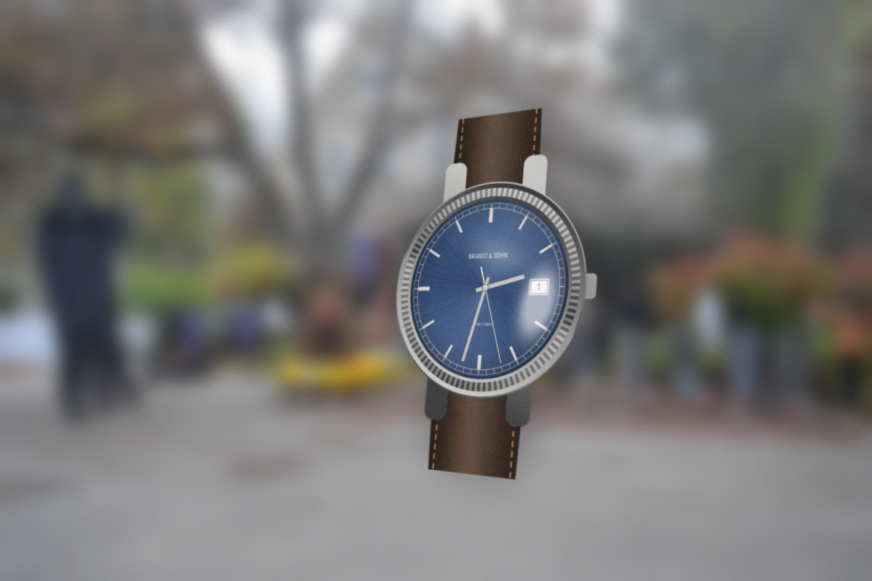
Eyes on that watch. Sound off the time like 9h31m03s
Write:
2h32m27s
